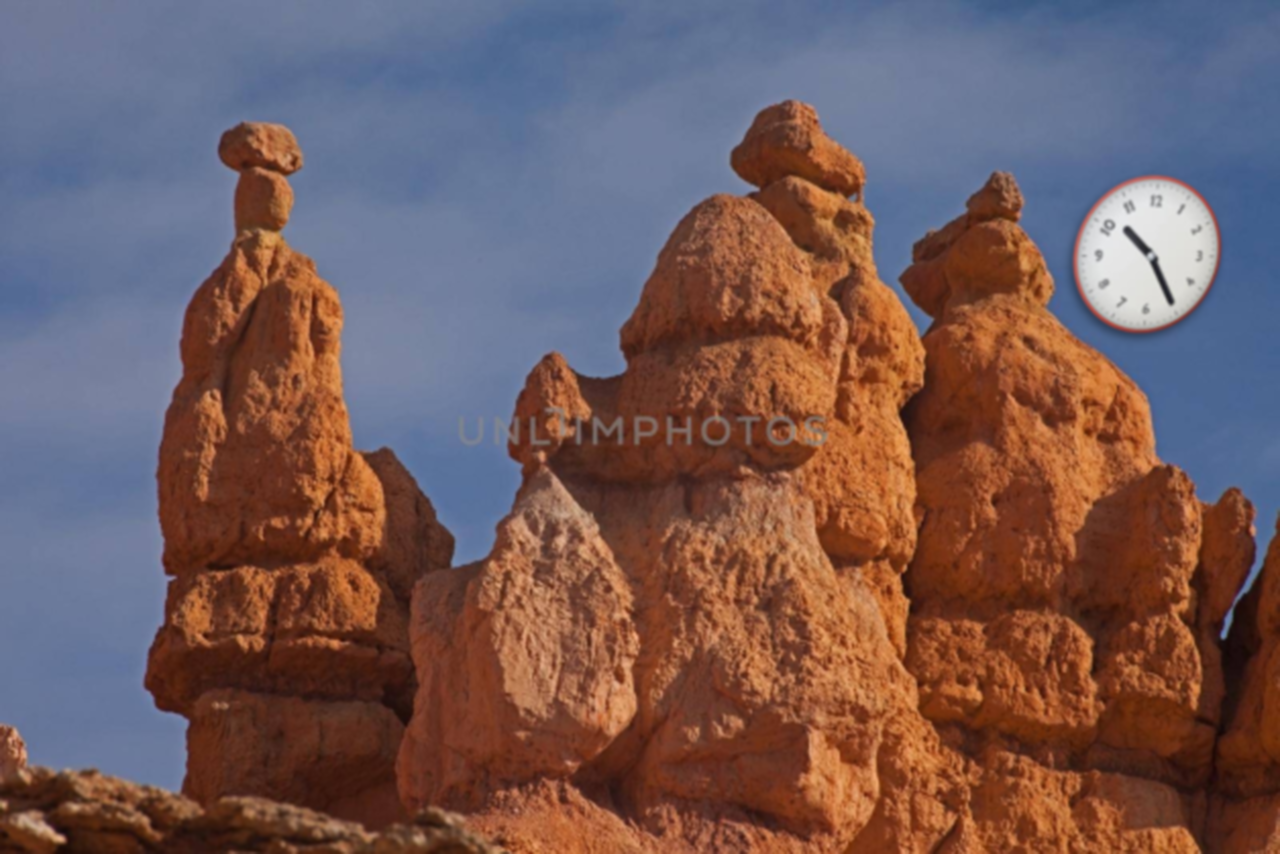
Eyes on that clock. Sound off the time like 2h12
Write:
10h25
